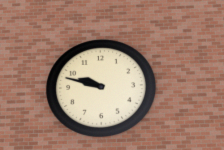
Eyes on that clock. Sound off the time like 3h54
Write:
9h48
